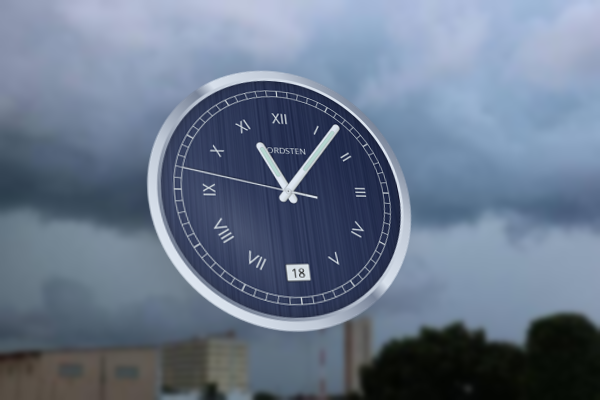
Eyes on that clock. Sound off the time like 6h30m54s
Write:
11h06m47s
